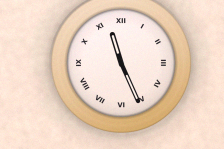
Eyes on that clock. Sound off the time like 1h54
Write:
11h26
